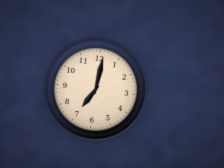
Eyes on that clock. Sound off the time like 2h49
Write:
7h01
